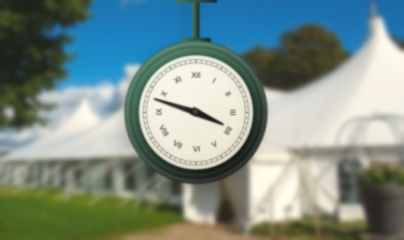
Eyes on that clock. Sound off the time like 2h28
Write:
3h48
